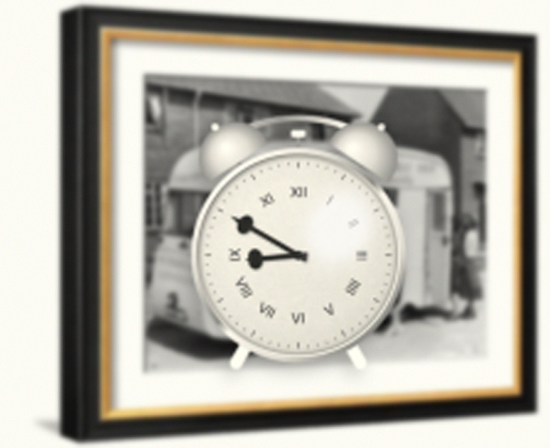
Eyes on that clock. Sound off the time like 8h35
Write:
8h50
